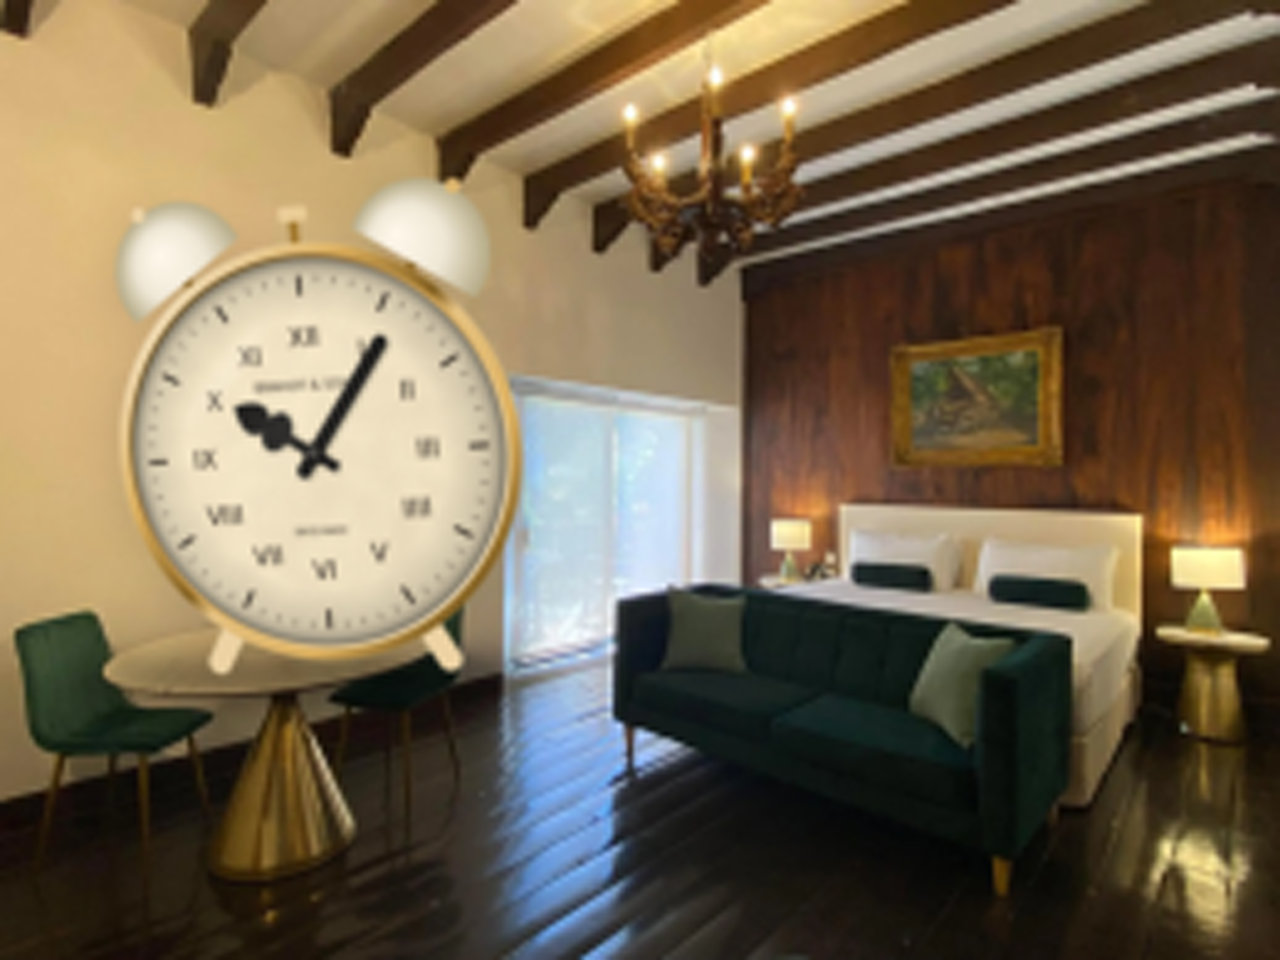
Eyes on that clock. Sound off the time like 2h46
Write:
10h06
